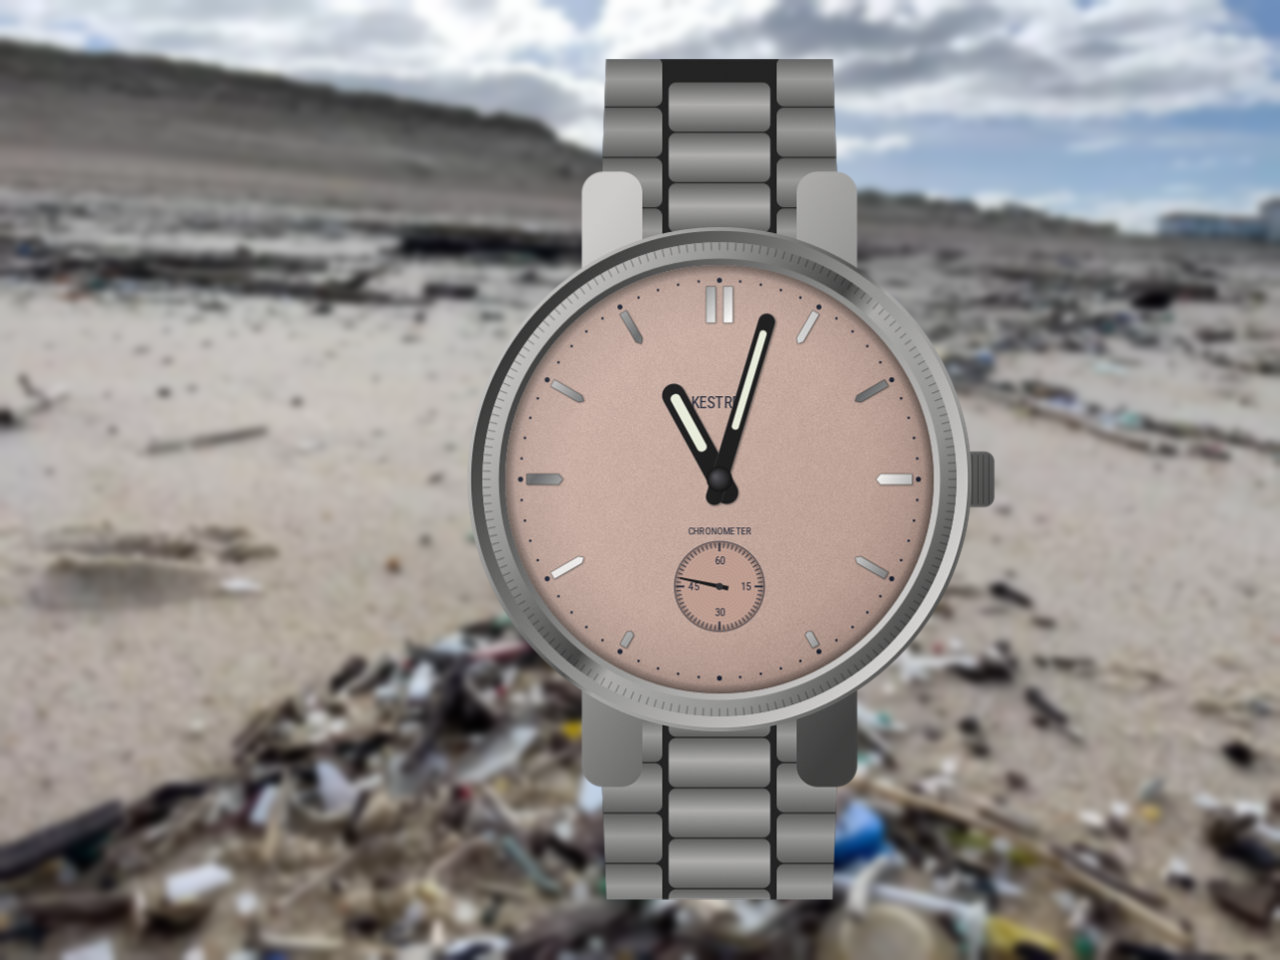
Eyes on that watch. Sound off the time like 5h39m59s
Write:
11h02m47s
